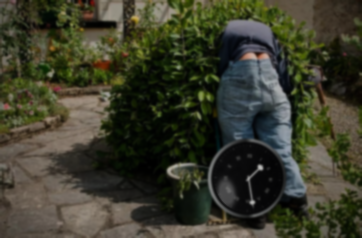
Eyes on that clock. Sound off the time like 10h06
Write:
1h28
